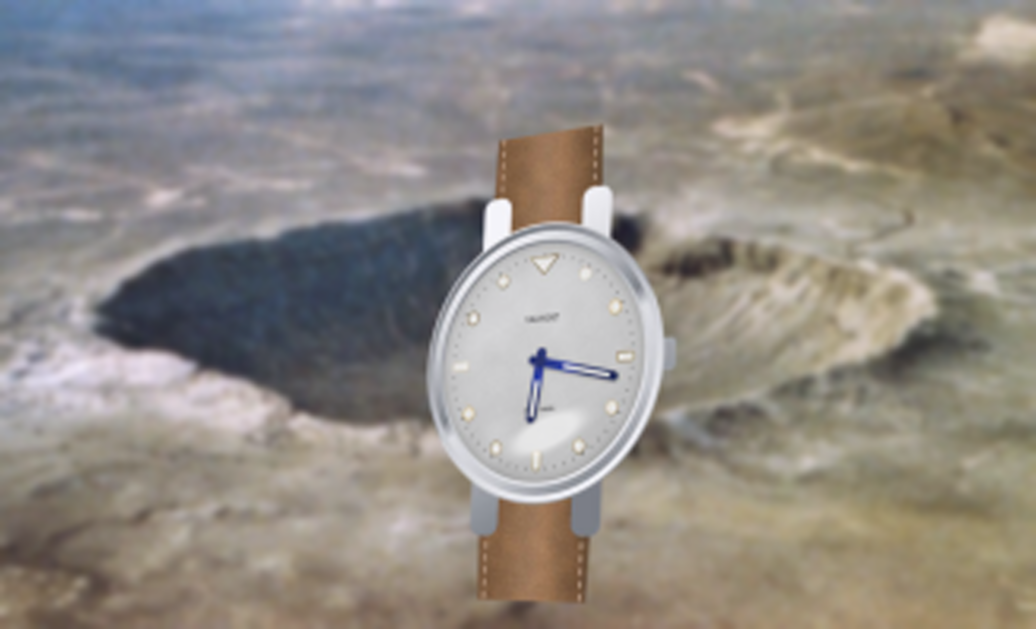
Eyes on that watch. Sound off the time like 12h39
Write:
6h17
